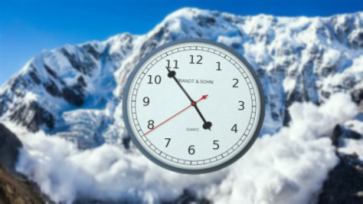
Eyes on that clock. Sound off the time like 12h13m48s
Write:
4h53m39s
